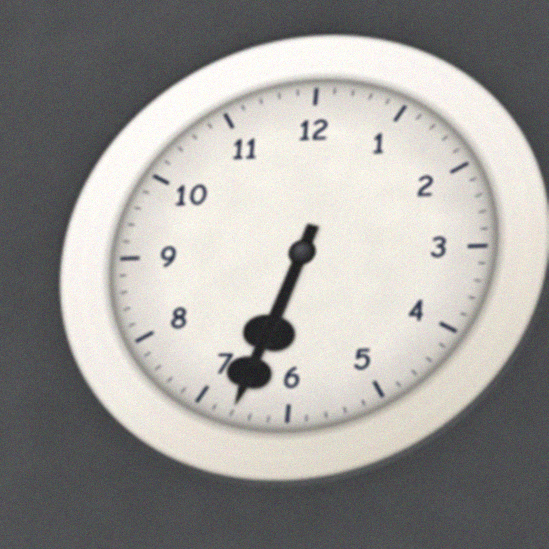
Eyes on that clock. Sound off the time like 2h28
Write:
6h33
